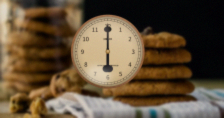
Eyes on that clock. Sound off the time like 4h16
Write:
6h00
